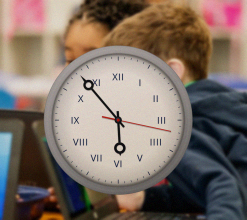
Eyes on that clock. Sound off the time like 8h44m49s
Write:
5h53m17s
